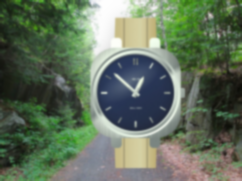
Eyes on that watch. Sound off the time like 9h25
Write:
12h52
